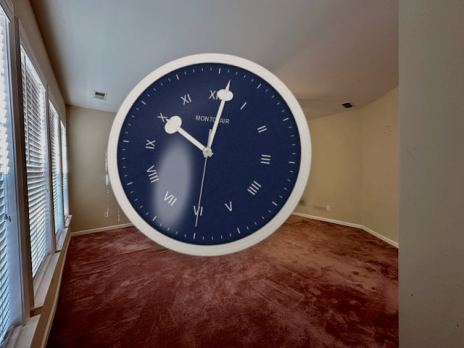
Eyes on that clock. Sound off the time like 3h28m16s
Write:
10h01m30s
